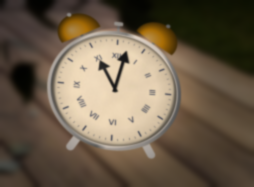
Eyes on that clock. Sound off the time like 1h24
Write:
11h02
